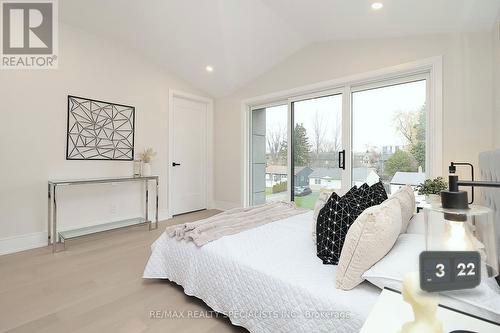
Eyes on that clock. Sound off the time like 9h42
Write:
3h22
